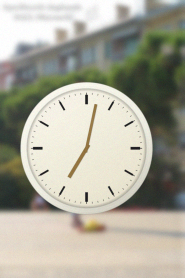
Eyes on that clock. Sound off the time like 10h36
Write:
7h02
